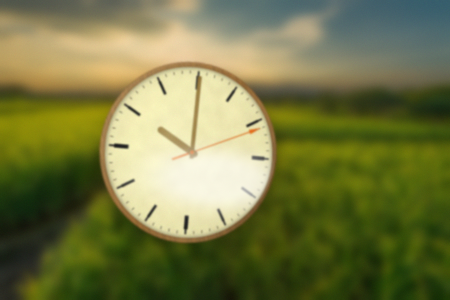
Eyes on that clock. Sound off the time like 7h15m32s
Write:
10h00m11s
